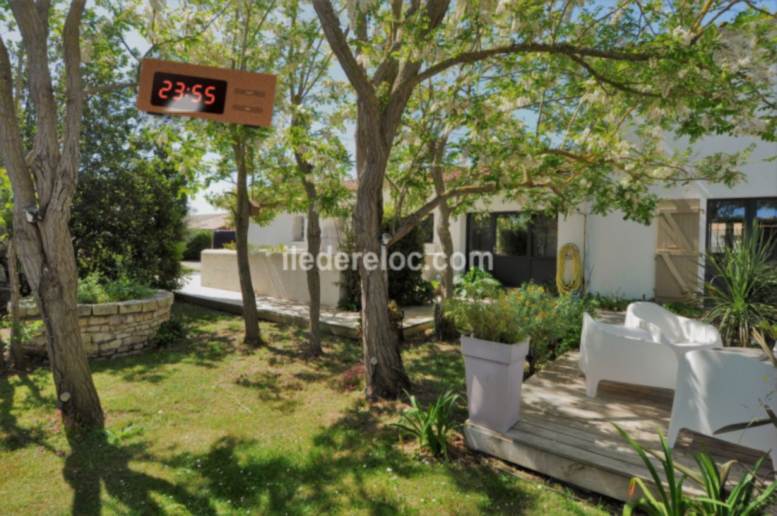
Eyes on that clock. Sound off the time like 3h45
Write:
23h55
